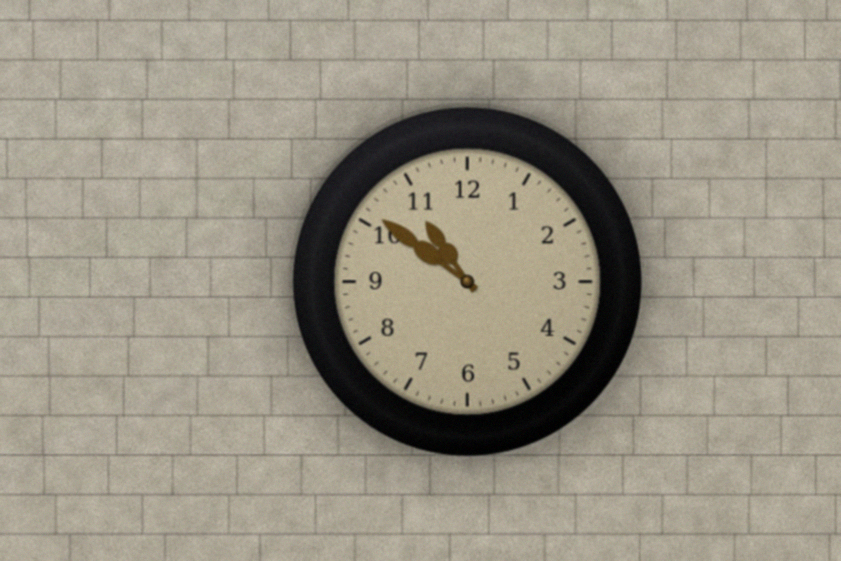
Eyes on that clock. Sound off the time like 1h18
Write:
10h51
